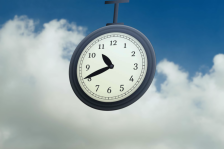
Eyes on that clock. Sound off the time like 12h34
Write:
10h41
